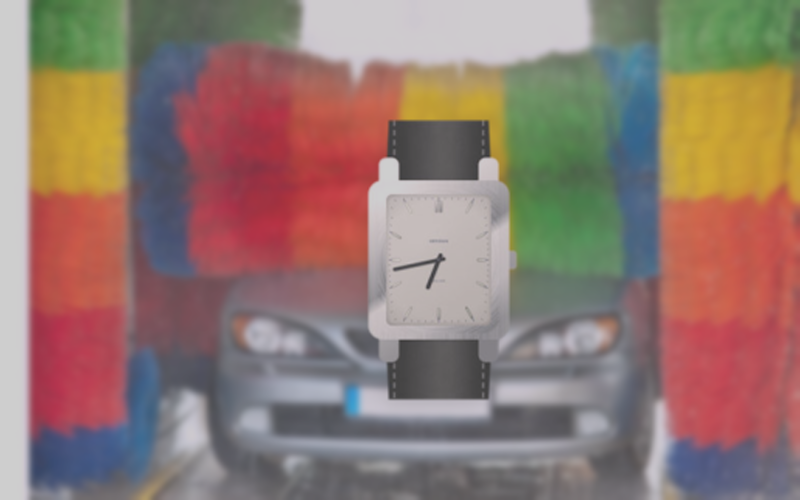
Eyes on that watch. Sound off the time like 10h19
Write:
6h43
